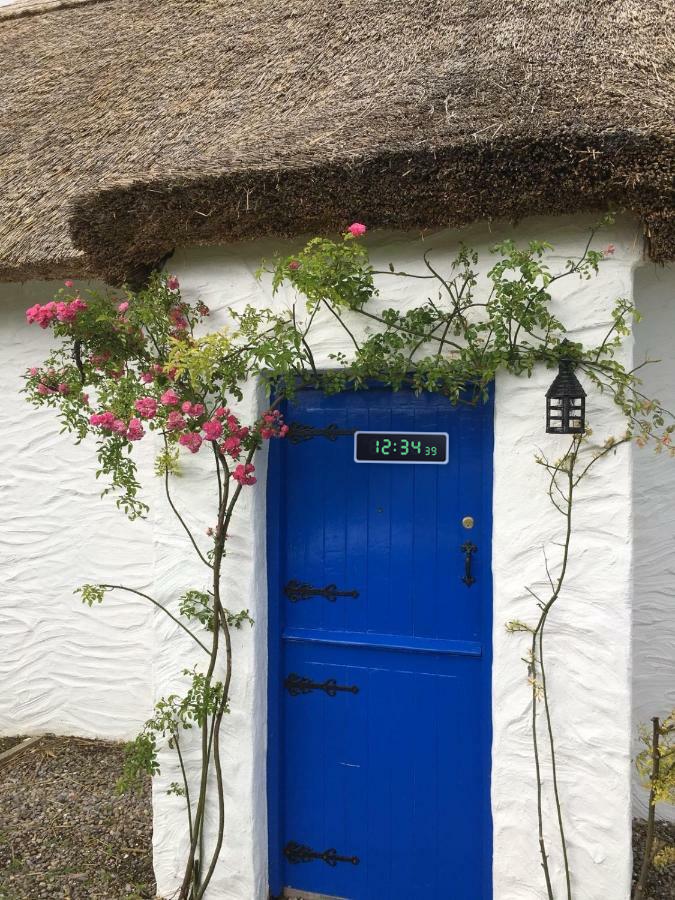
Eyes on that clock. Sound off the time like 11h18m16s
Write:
12h34m39s
